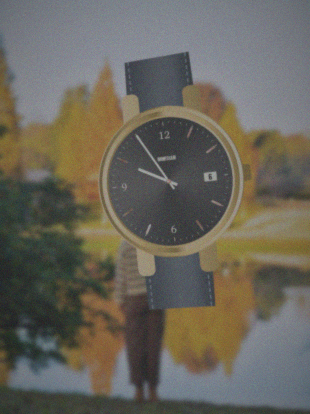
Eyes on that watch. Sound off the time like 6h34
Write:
9h55
